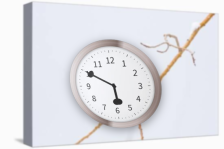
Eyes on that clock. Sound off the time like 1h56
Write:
5h50
